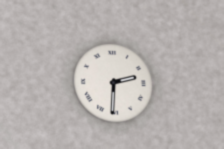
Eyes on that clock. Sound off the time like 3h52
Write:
2h31
